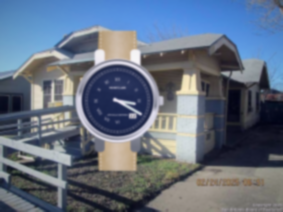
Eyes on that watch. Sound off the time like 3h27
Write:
3h20
